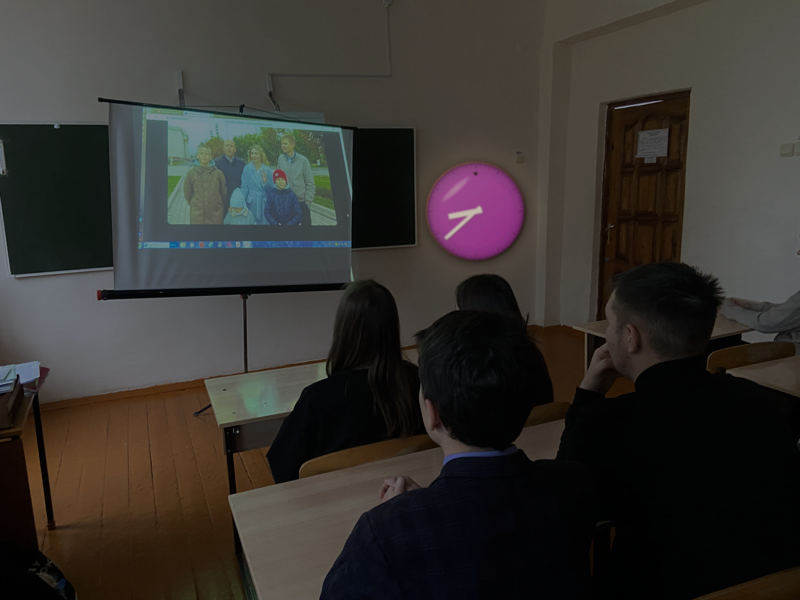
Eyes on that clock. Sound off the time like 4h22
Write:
8h38
